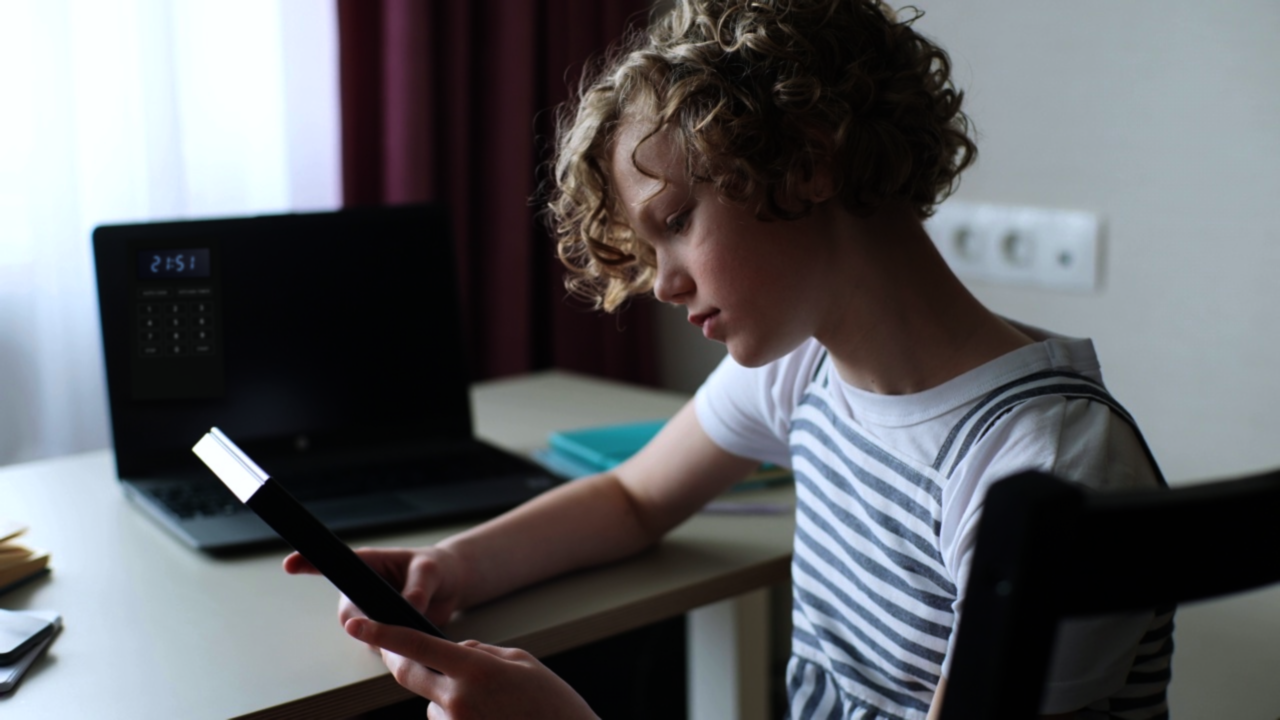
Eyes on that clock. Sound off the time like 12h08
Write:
21h51
